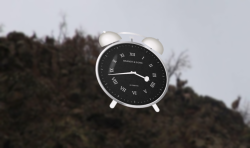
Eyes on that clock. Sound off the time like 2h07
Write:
3h43
